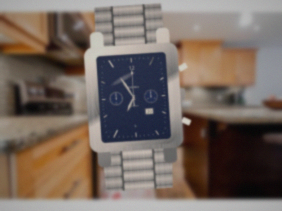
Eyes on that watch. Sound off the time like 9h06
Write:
6h55
